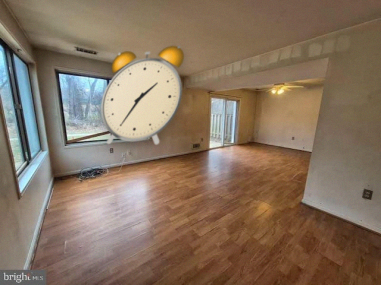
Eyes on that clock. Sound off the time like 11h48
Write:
1h35
